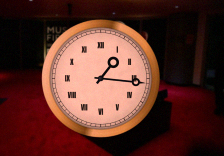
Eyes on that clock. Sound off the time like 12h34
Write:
1h16
